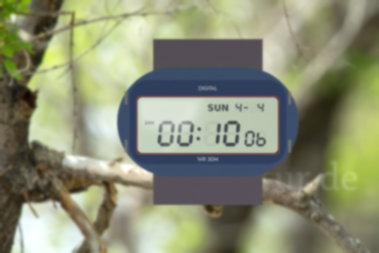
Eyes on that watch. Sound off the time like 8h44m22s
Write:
0h10m06s
